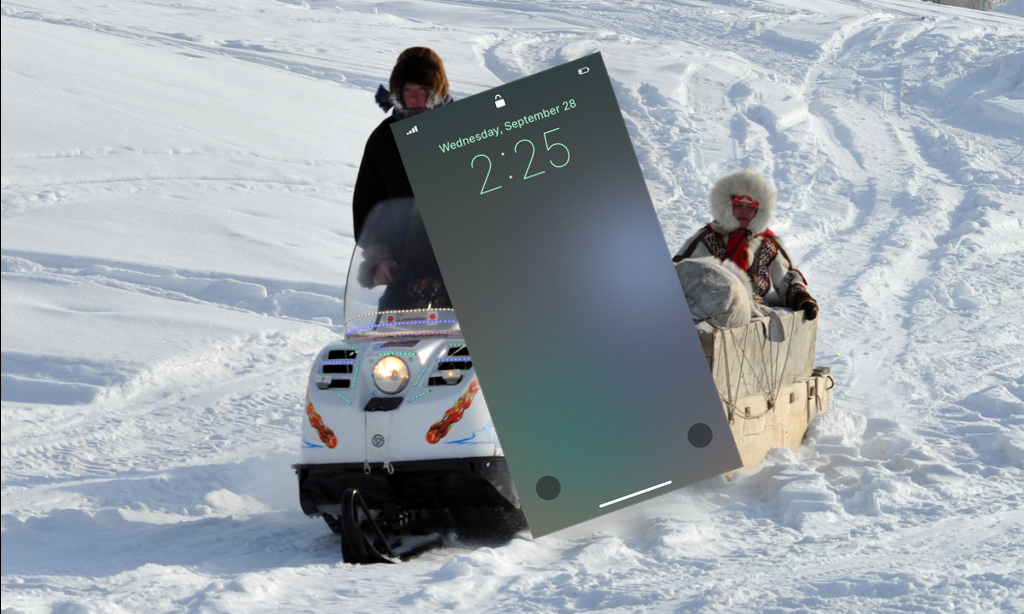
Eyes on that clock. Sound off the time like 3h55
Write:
2h25
